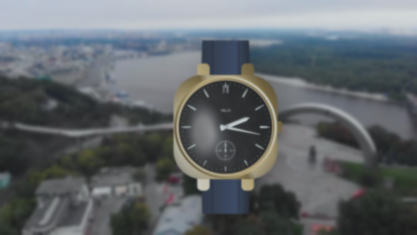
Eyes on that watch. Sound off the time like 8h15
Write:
2h17
